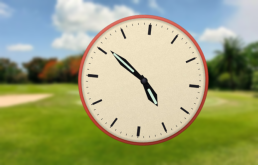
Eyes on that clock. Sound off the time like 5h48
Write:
4h51
